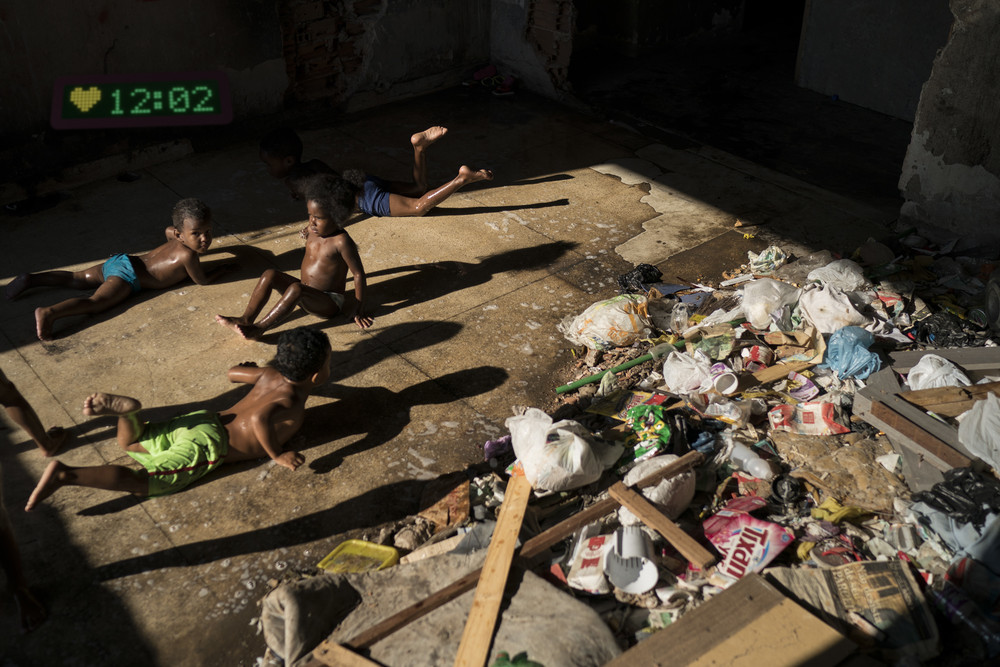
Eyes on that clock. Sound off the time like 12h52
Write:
12h02
